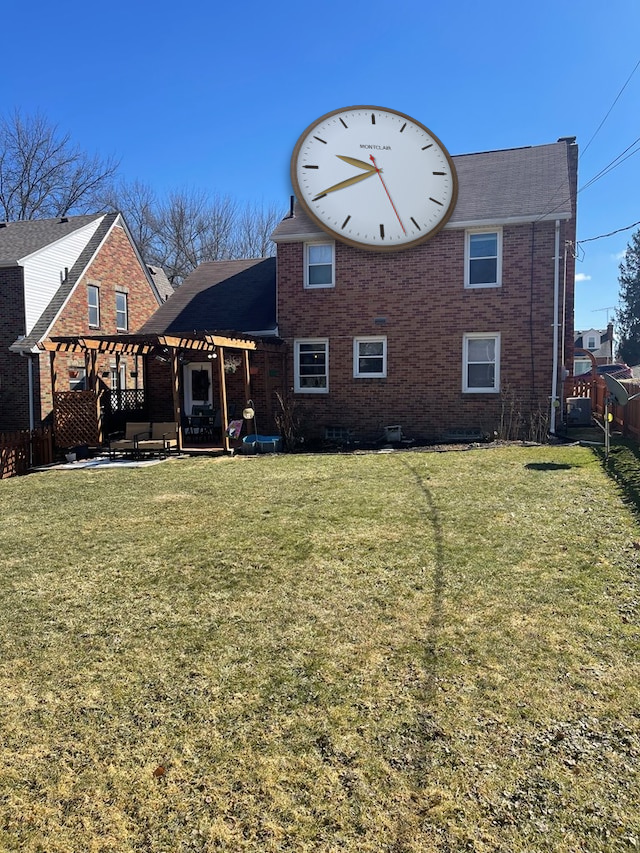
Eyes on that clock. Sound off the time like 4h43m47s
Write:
9h40m27s
